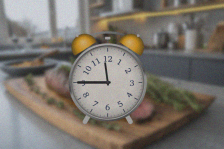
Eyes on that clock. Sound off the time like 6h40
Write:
11h45
